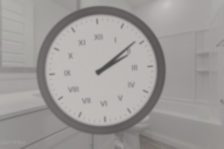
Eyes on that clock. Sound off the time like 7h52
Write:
2h09
